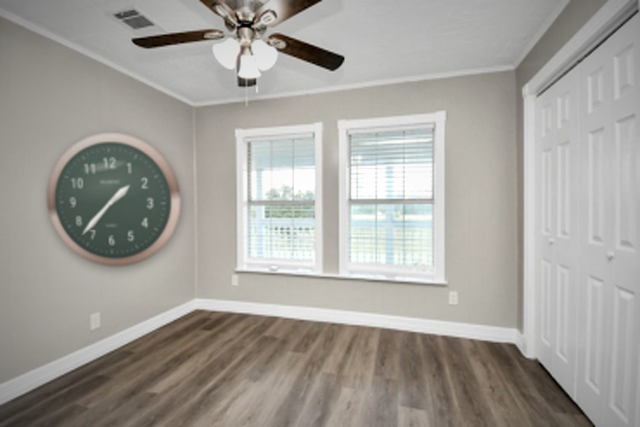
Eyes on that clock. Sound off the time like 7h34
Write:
1h37
